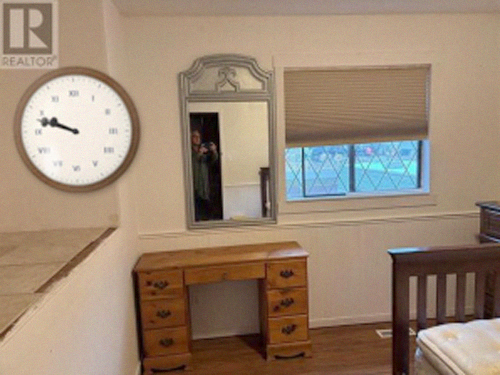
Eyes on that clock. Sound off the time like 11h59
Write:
9h48
